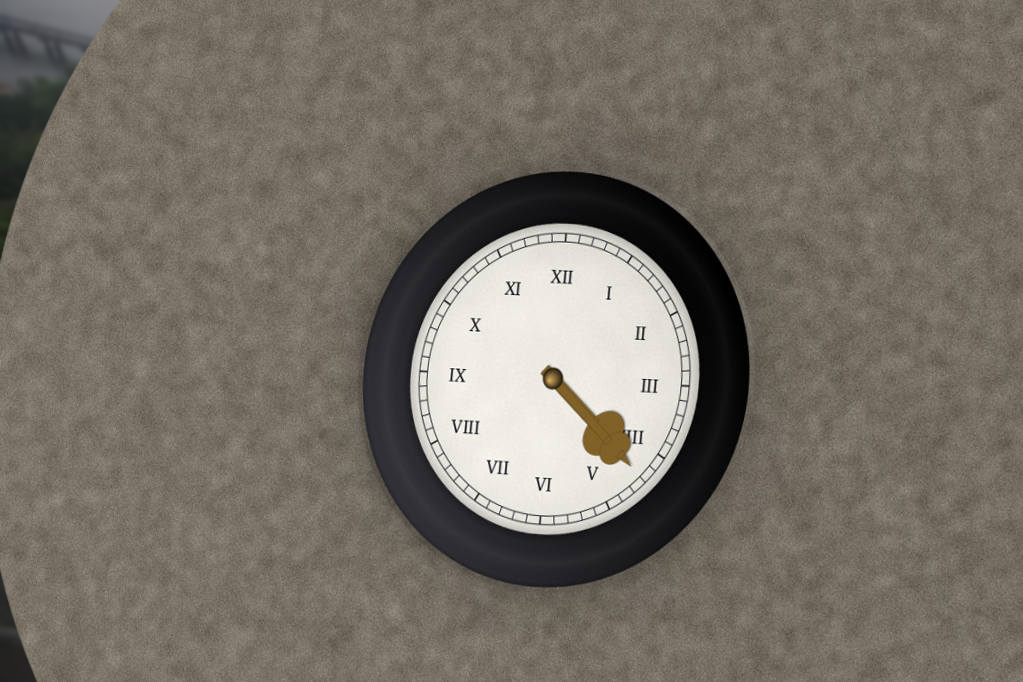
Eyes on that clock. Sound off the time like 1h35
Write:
4h22
